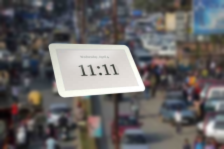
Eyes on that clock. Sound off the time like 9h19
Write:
11h11
